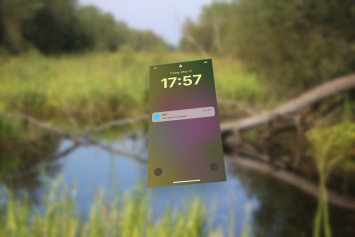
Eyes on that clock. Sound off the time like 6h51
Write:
17h57
